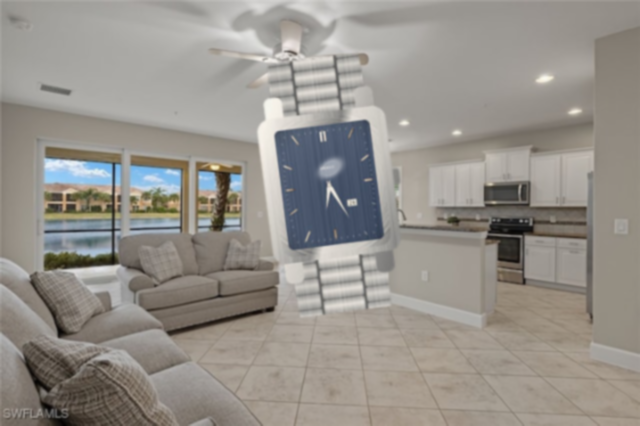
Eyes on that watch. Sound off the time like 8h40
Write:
6h26
